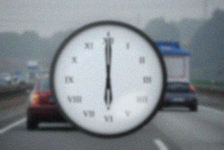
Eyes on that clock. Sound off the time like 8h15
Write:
6h00
